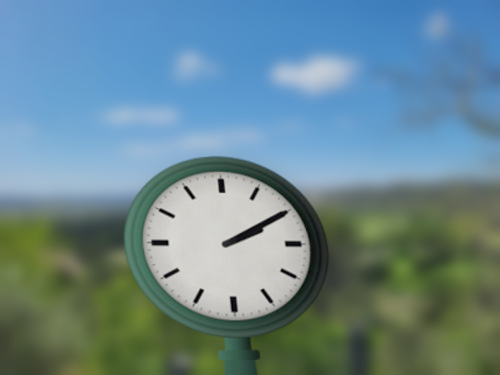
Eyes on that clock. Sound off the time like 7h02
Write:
2h10
